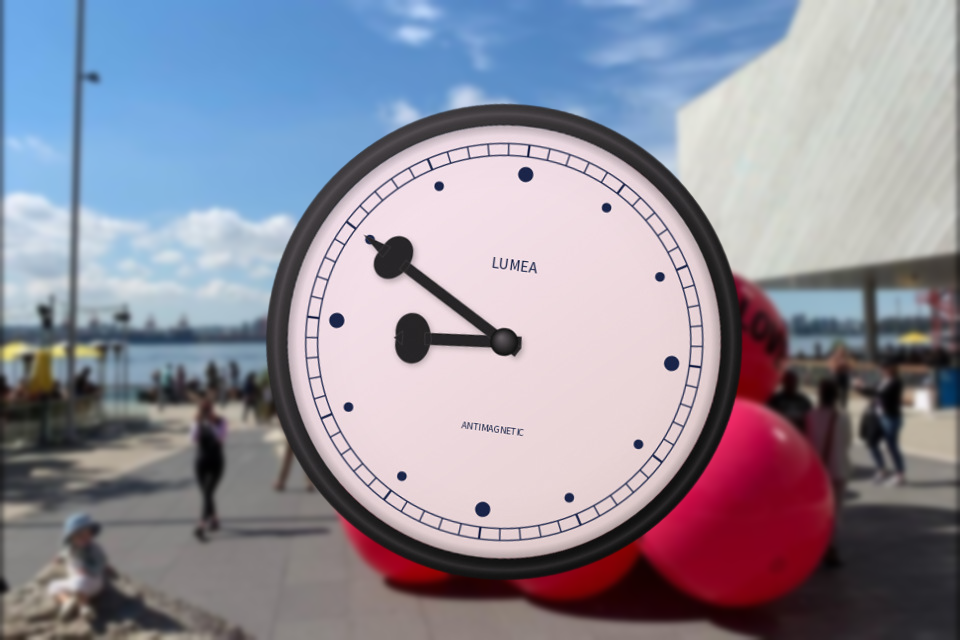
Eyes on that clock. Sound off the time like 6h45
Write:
8h50
